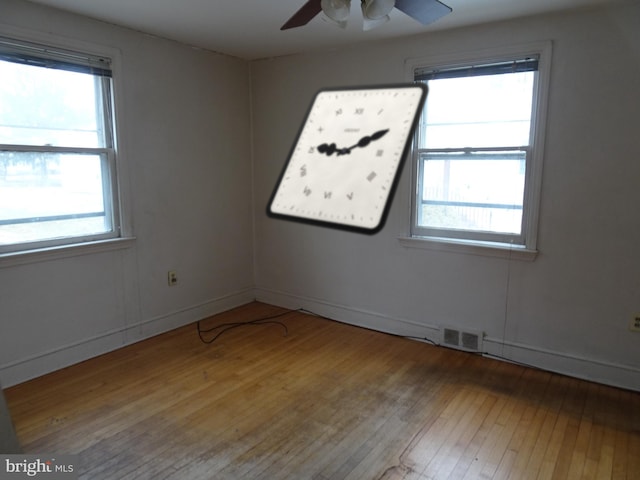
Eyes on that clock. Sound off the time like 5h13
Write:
9h10
